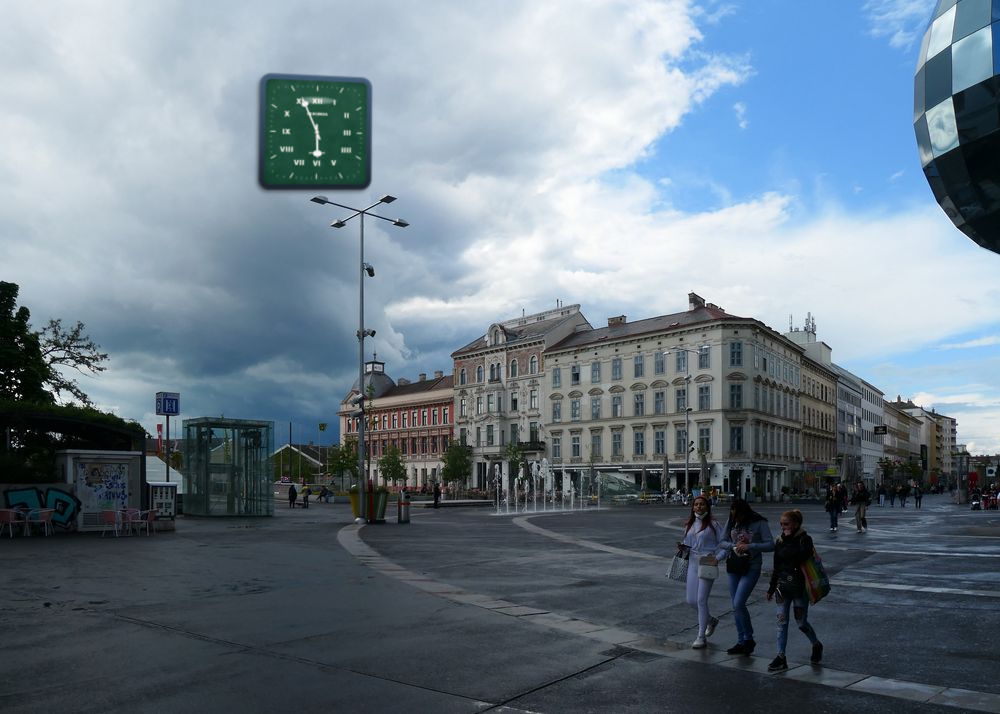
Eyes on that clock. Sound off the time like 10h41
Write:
5h56
